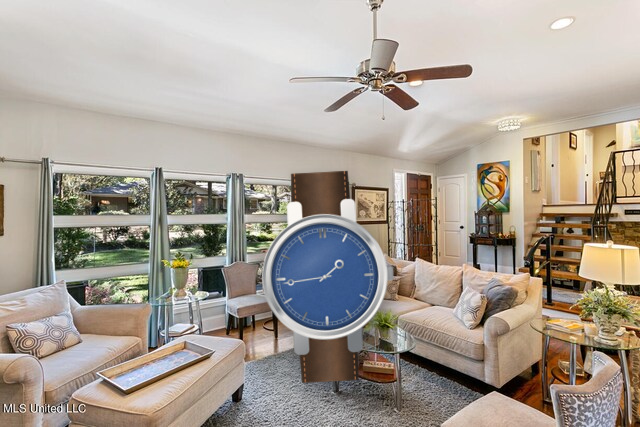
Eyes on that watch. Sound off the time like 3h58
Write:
1h44
